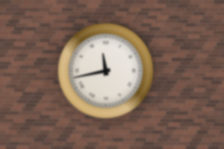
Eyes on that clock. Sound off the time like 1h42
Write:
11h43
